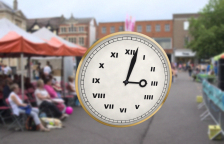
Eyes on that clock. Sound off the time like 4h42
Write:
3h02
